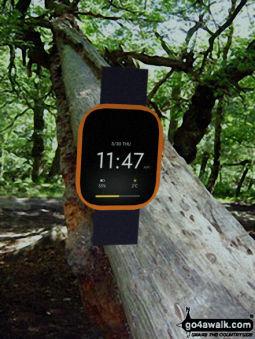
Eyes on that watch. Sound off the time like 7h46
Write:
11h47
